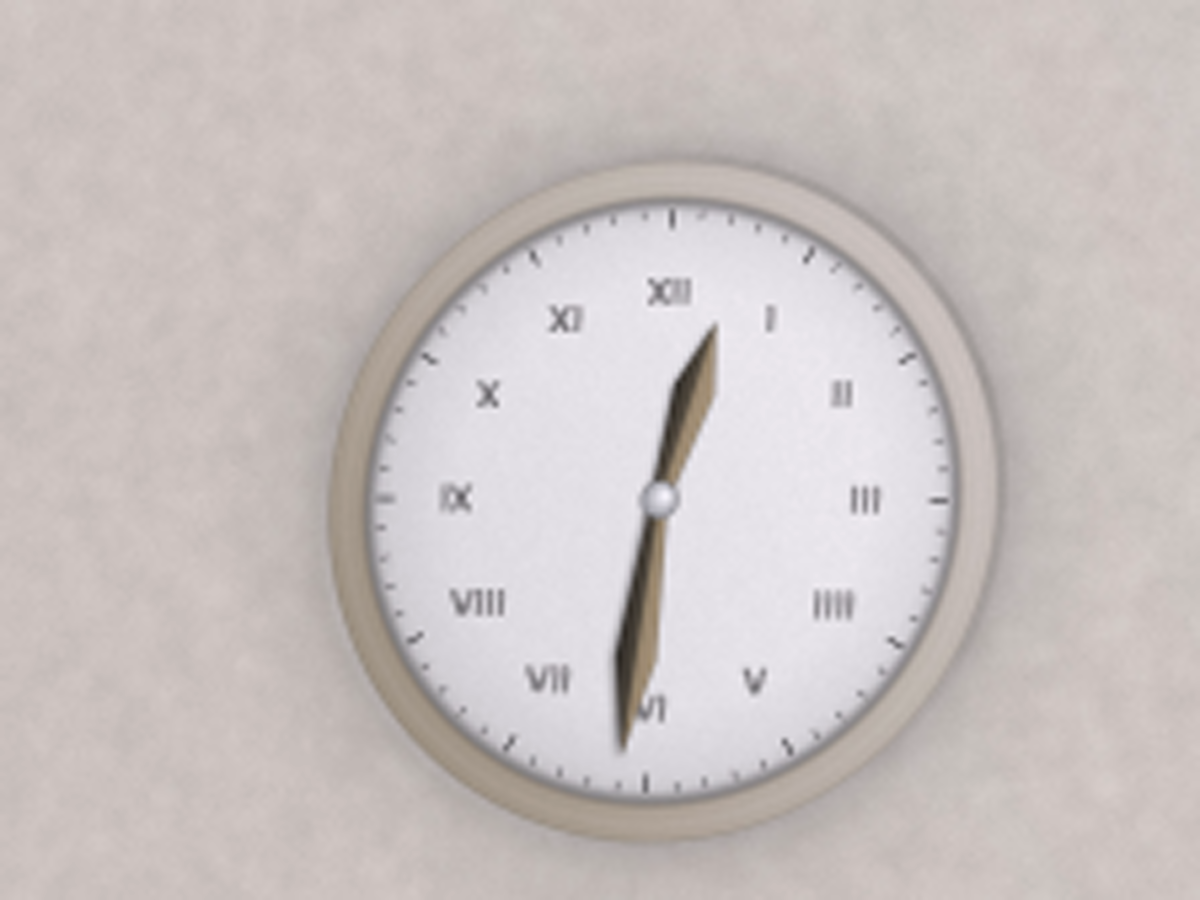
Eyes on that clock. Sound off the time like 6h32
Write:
12h31
